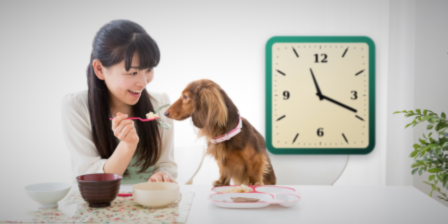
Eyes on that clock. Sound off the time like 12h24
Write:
11h19
